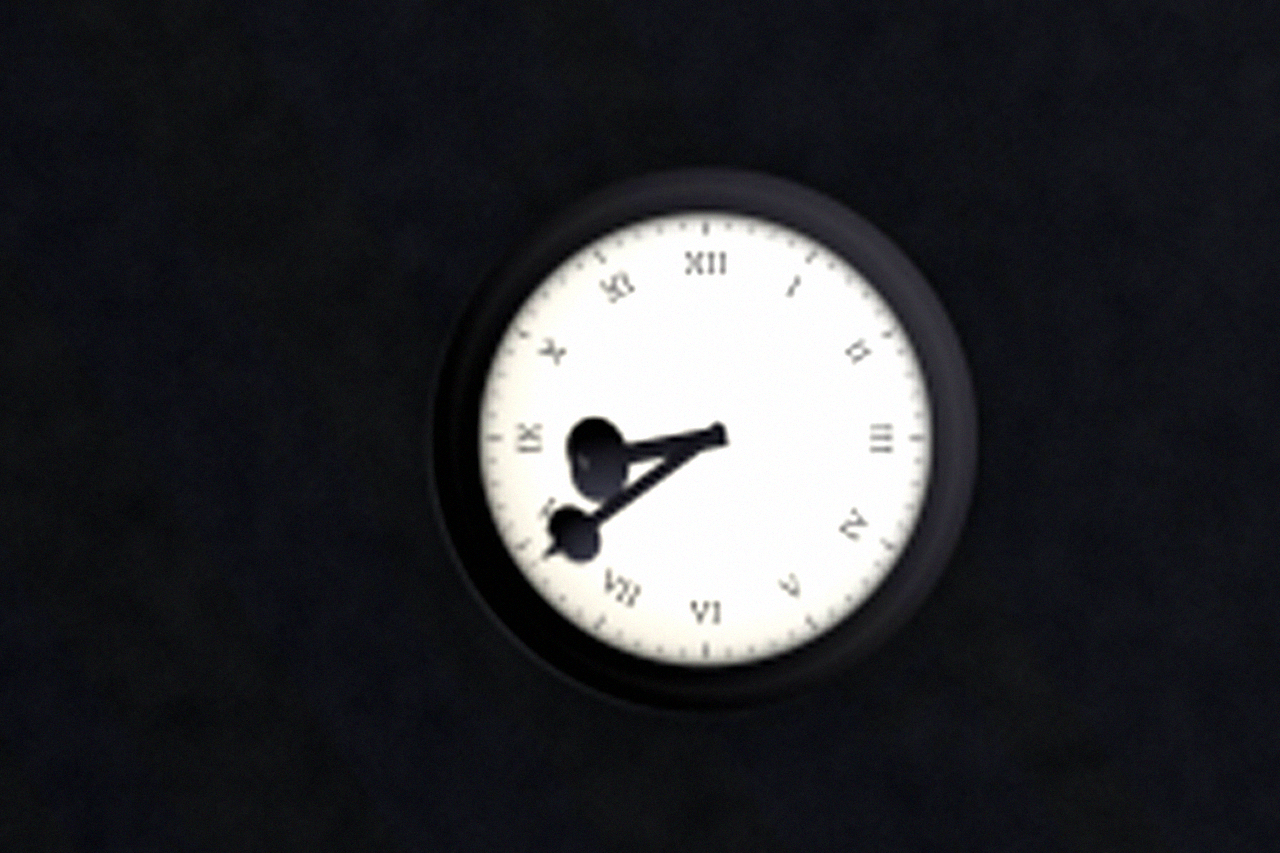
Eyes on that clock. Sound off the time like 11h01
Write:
8h39
